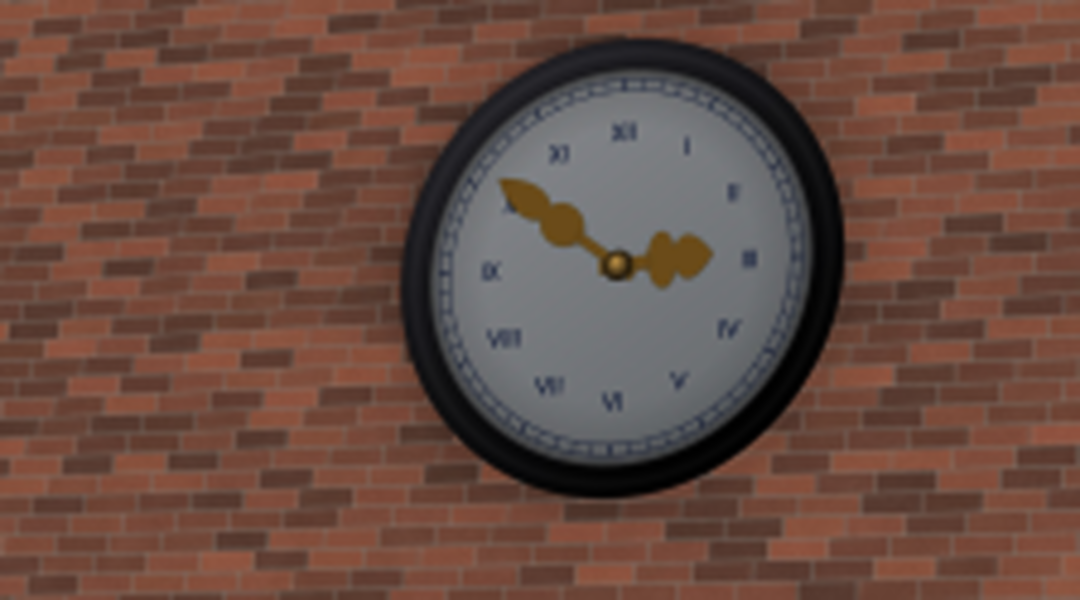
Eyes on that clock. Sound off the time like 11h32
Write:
2h51
